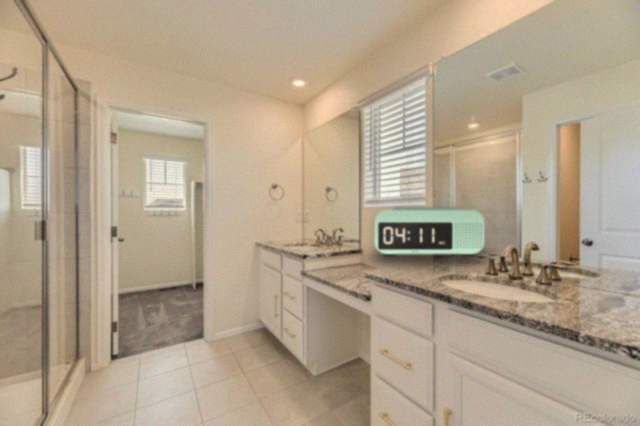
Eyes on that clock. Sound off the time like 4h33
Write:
4h11
